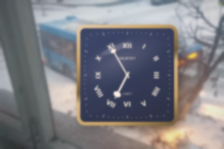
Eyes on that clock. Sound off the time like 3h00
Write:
6h55
